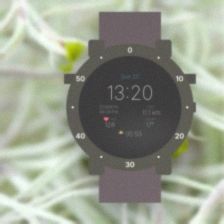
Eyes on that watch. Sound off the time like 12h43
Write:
13h20
